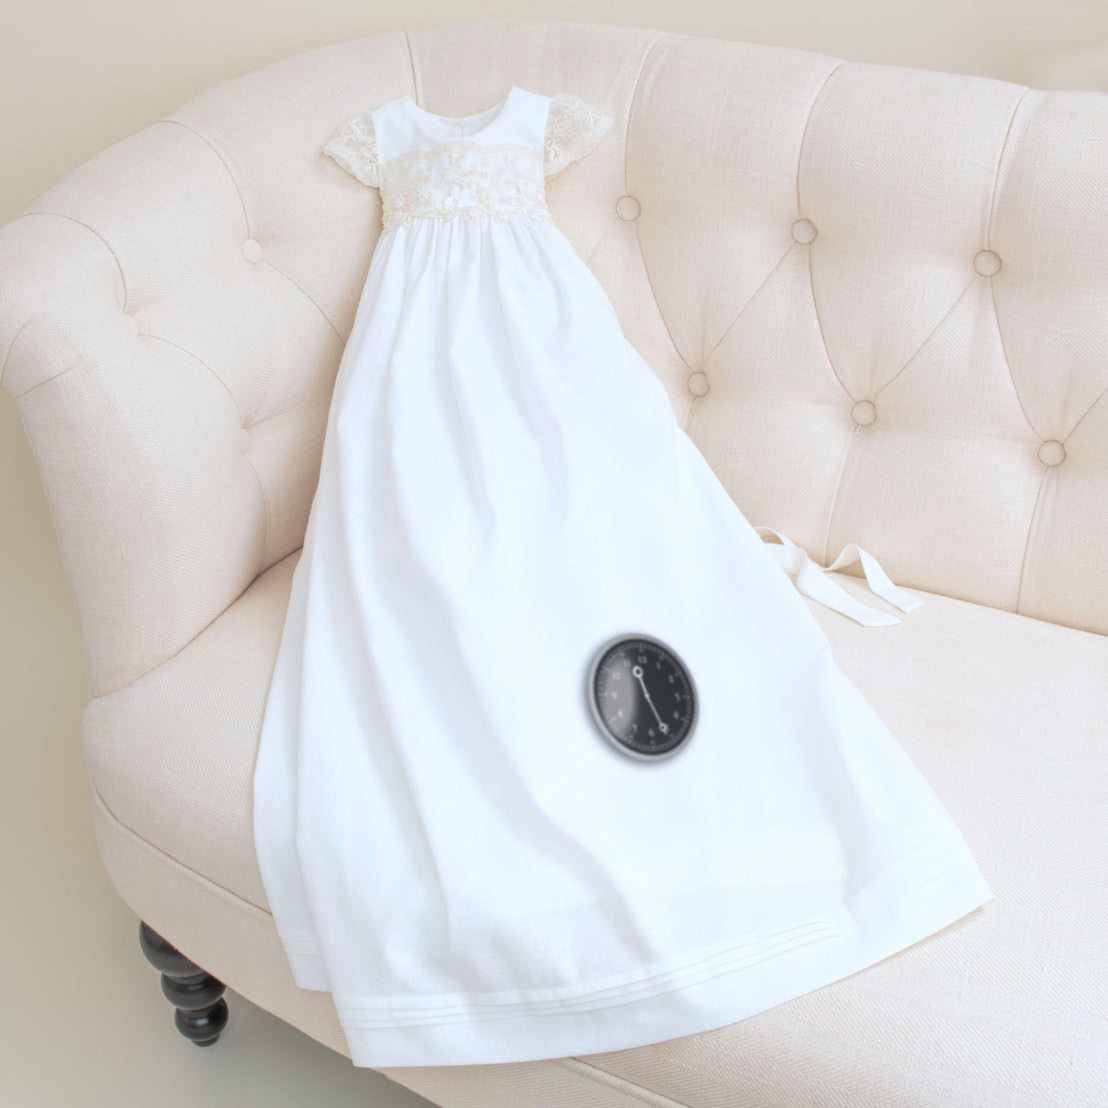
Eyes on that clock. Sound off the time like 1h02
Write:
11h26
